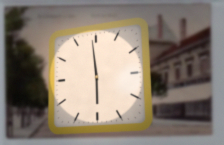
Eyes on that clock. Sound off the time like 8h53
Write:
5h59
